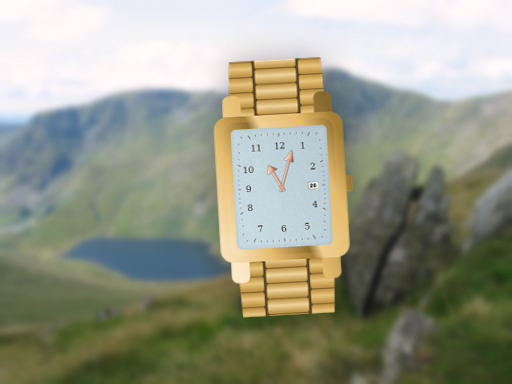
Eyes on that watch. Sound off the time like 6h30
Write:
11h03
